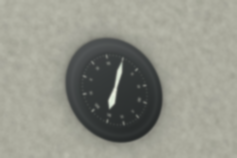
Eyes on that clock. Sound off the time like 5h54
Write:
7h05
